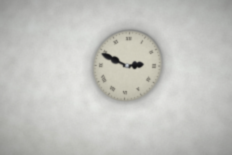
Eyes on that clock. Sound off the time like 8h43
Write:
2h49
